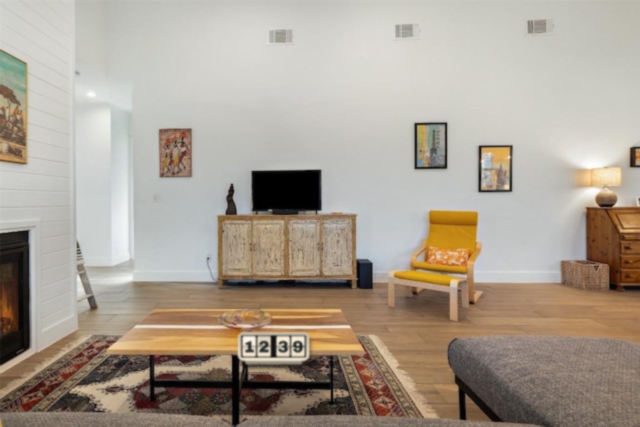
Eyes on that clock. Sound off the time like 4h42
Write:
12h39
